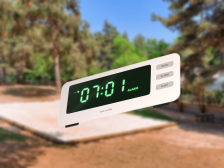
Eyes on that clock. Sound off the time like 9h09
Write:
7h01
